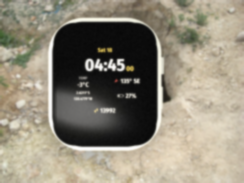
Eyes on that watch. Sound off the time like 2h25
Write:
4h45
